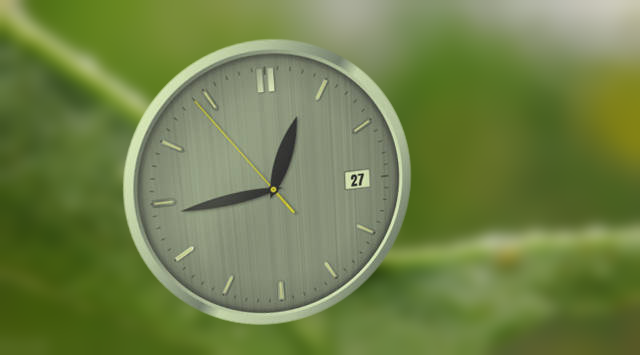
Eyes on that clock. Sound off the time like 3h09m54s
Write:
12h43m54s
